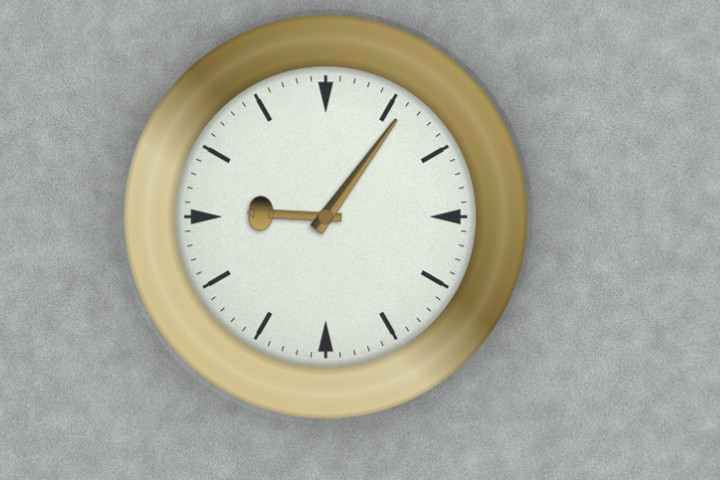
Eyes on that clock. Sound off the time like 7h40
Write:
9h06
